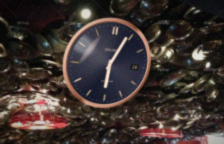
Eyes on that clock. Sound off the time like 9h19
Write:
6h04
